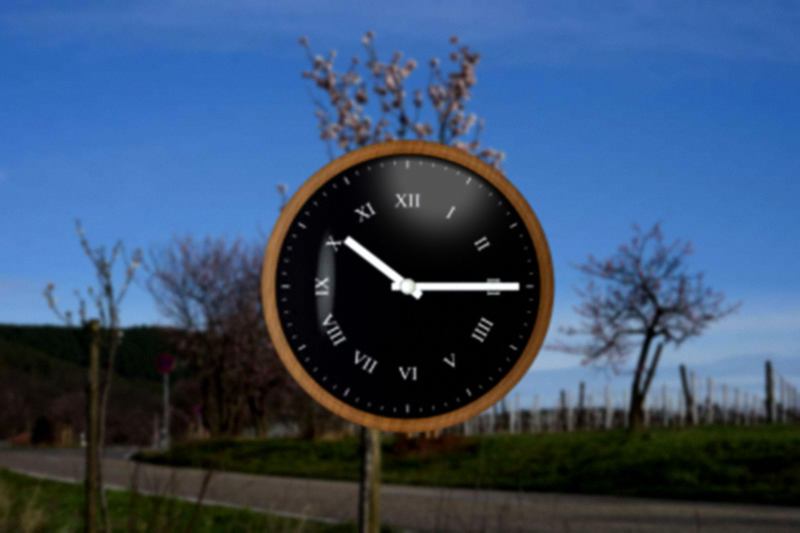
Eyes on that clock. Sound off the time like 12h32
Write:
10h15
